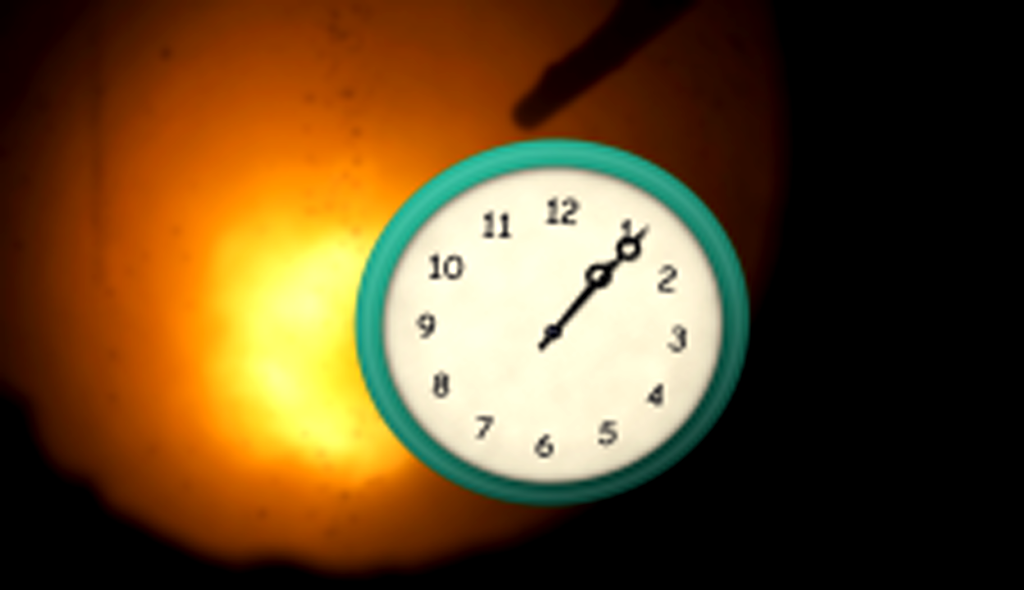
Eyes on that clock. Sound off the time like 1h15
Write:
1h06
